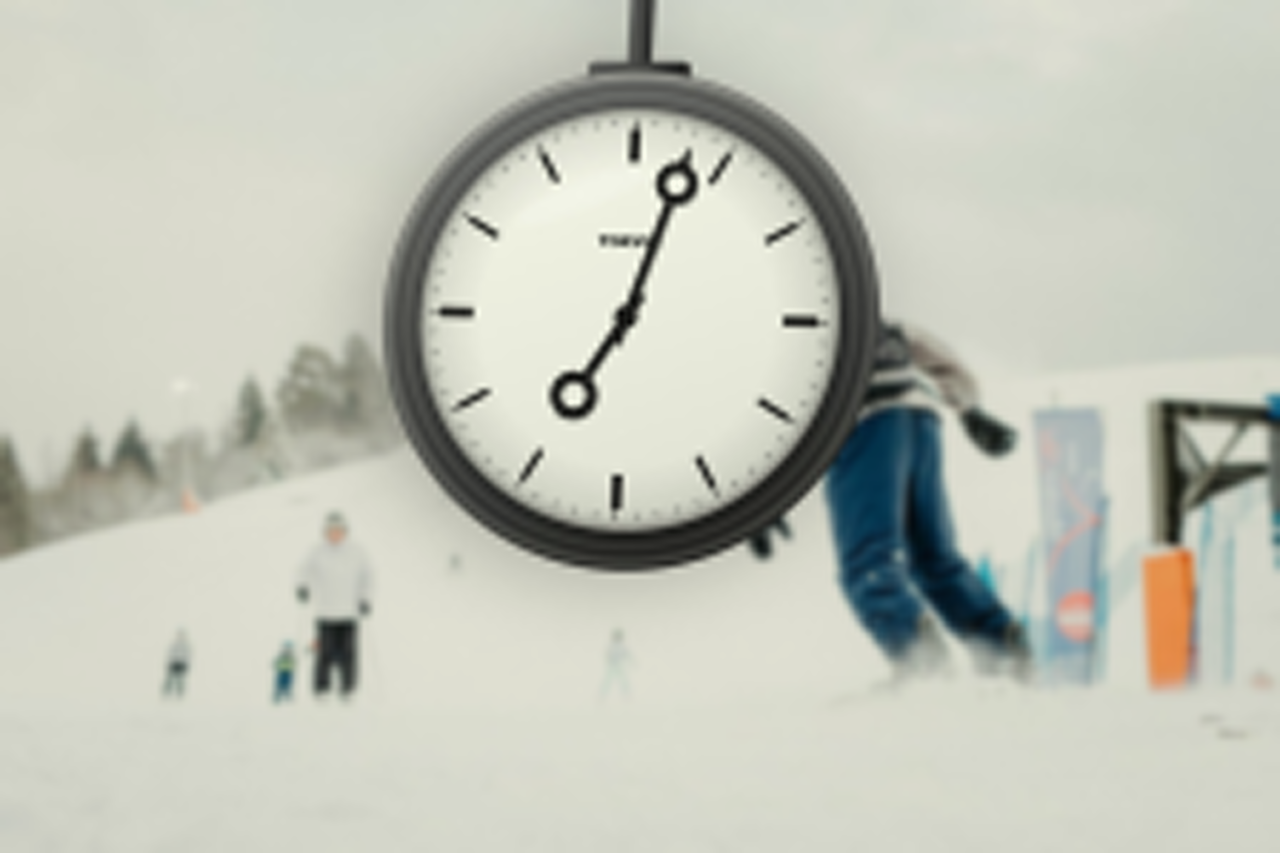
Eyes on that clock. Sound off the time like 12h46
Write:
7h03
